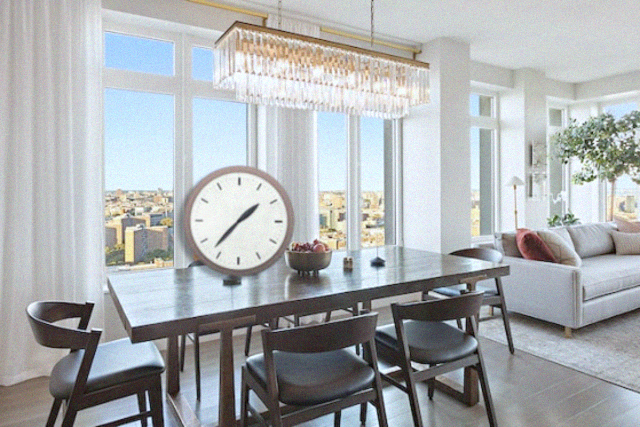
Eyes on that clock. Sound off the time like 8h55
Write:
1h37
